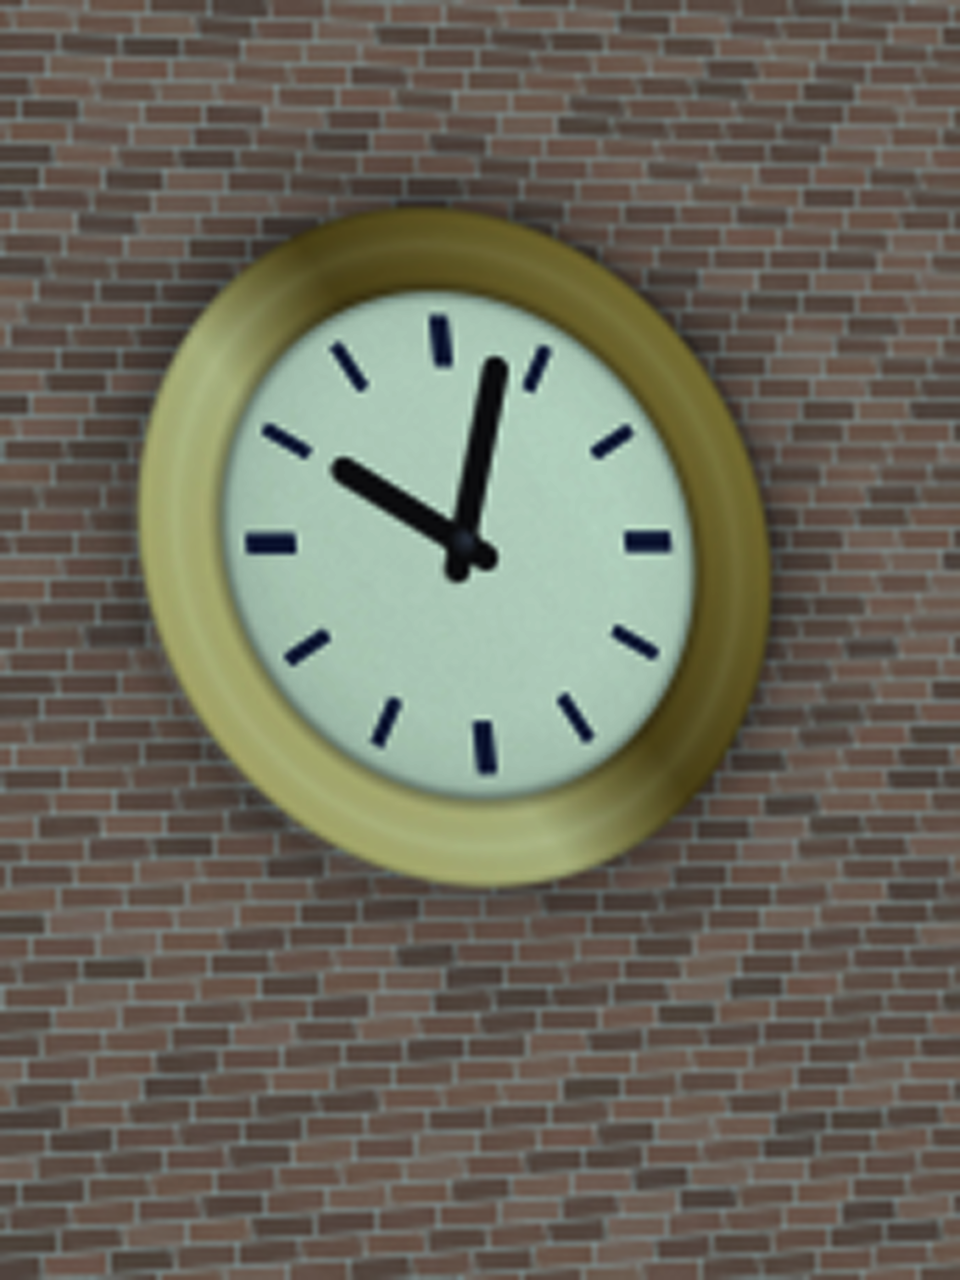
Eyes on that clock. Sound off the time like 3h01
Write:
10h03
